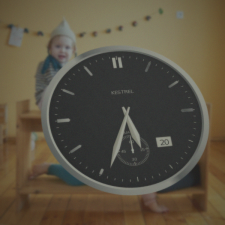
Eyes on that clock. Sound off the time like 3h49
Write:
5h34
